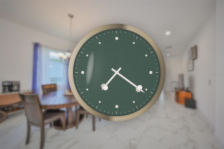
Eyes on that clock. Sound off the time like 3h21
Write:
7h21
